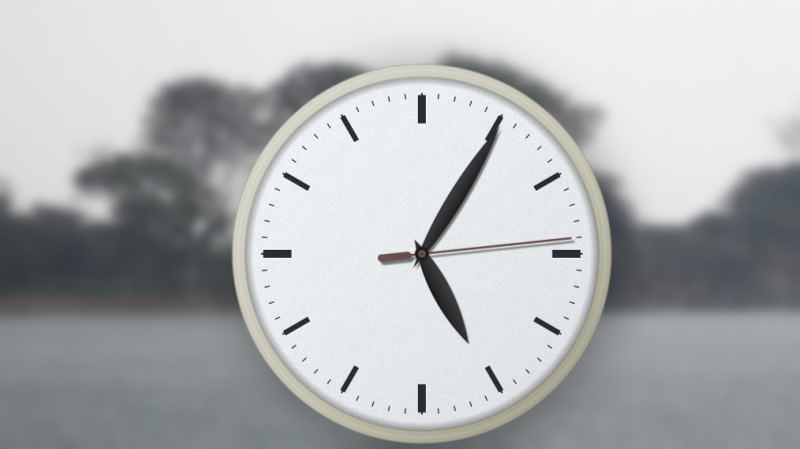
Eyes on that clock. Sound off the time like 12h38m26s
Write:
5h05m14s
